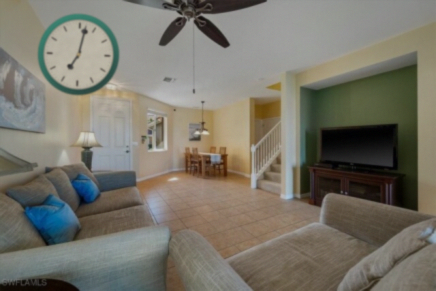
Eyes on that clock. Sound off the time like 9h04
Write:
7h02
